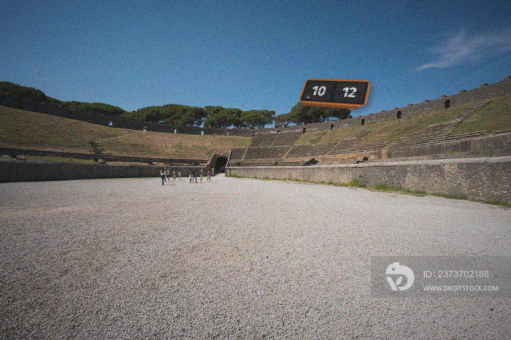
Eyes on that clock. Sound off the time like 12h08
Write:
10h12
